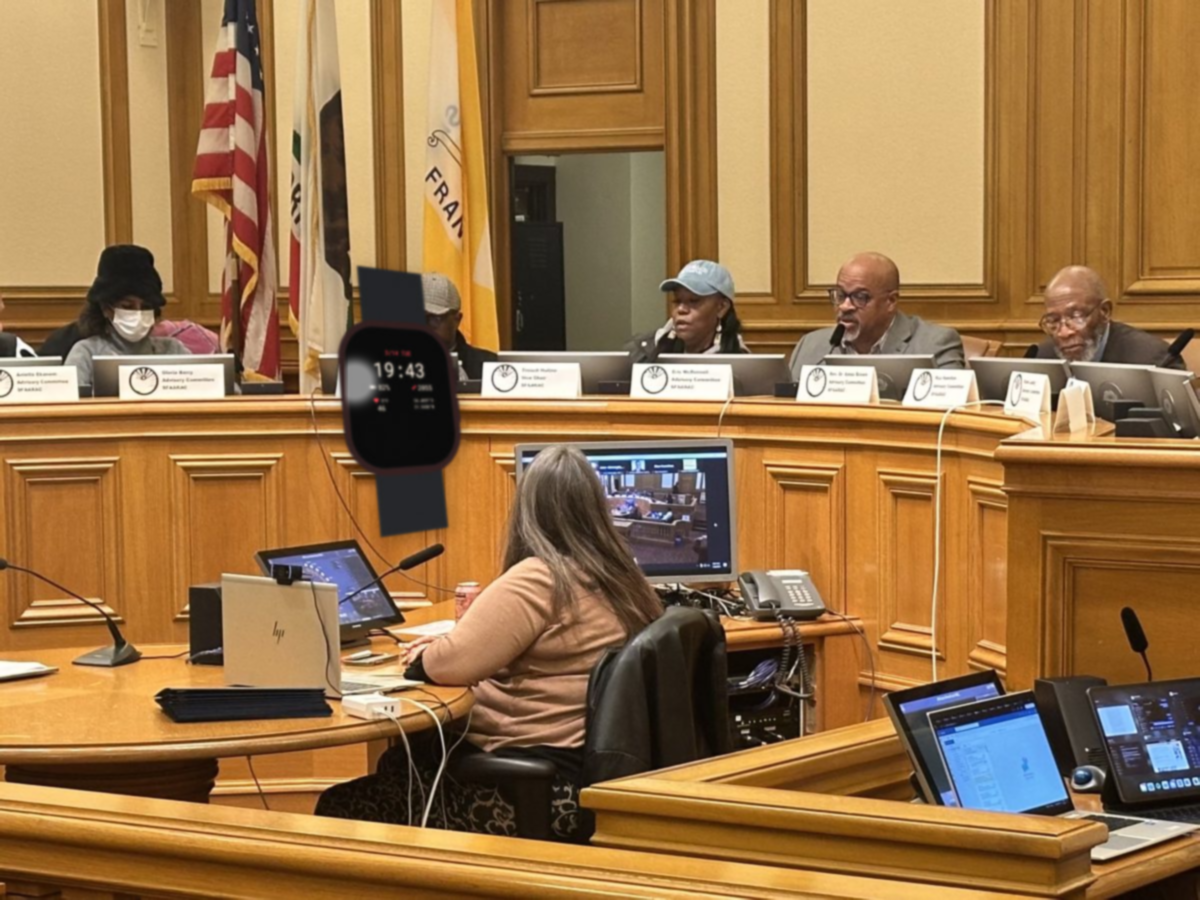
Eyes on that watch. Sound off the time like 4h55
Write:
19h43
